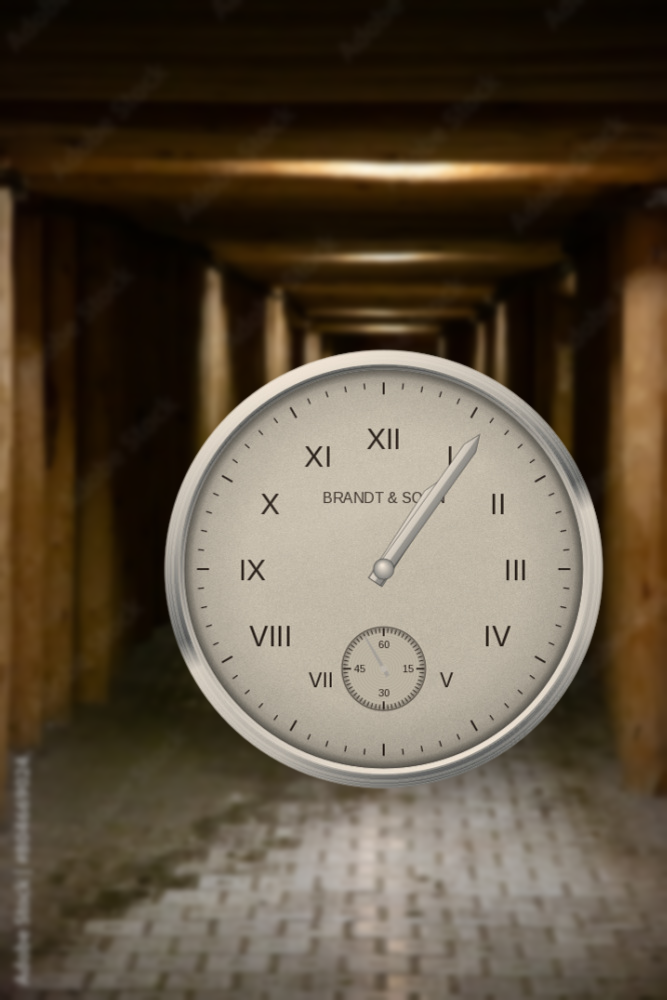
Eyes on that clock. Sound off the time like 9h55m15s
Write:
1h05m55s
